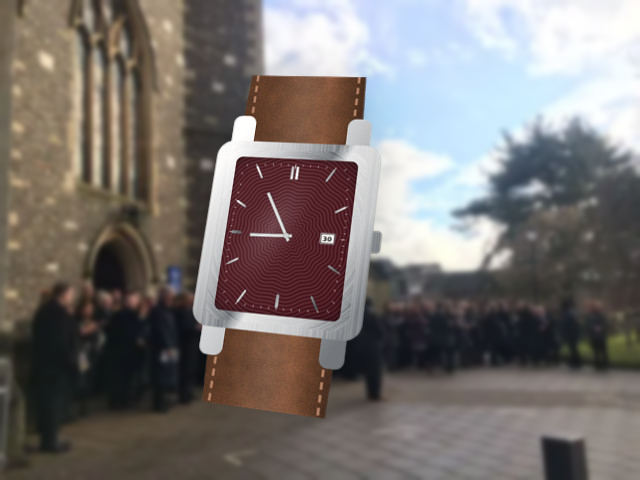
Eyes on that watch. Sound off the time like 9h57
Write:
8h55
